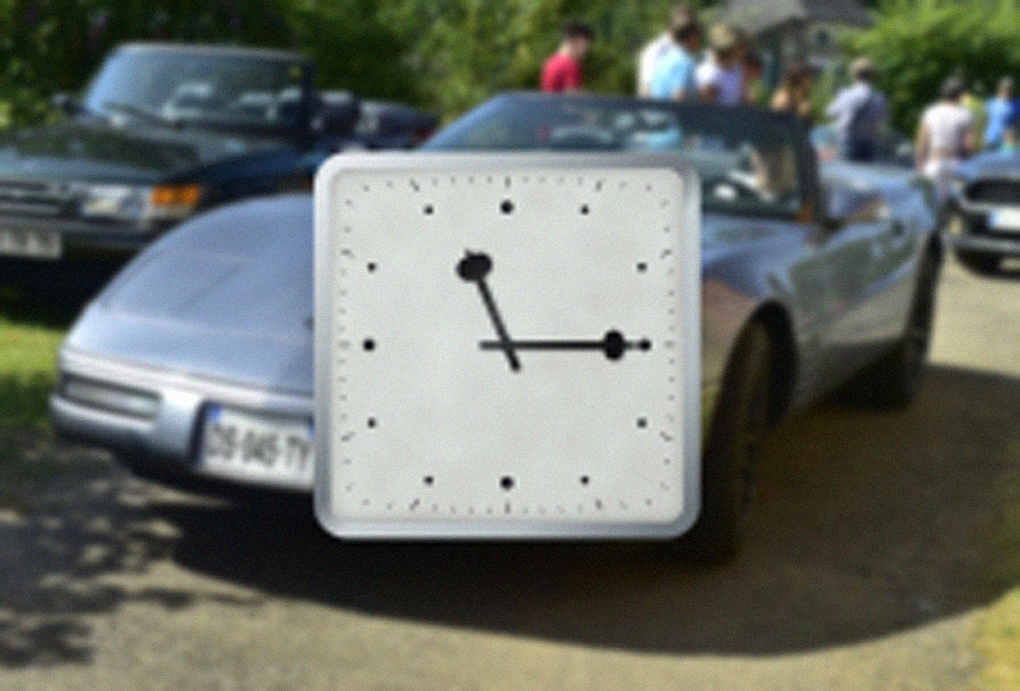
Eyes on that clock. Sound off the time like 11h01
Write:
11h15
